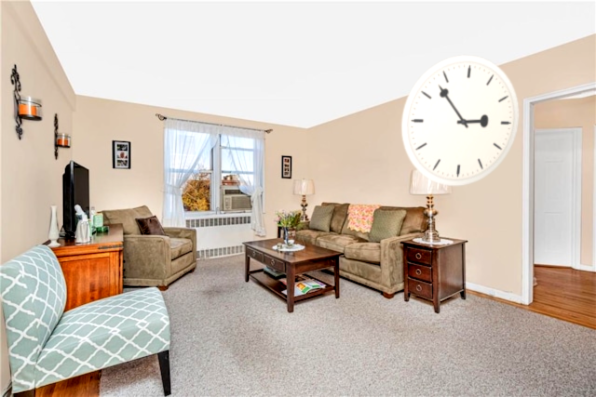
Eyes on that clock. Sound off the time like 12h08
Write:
2h53
